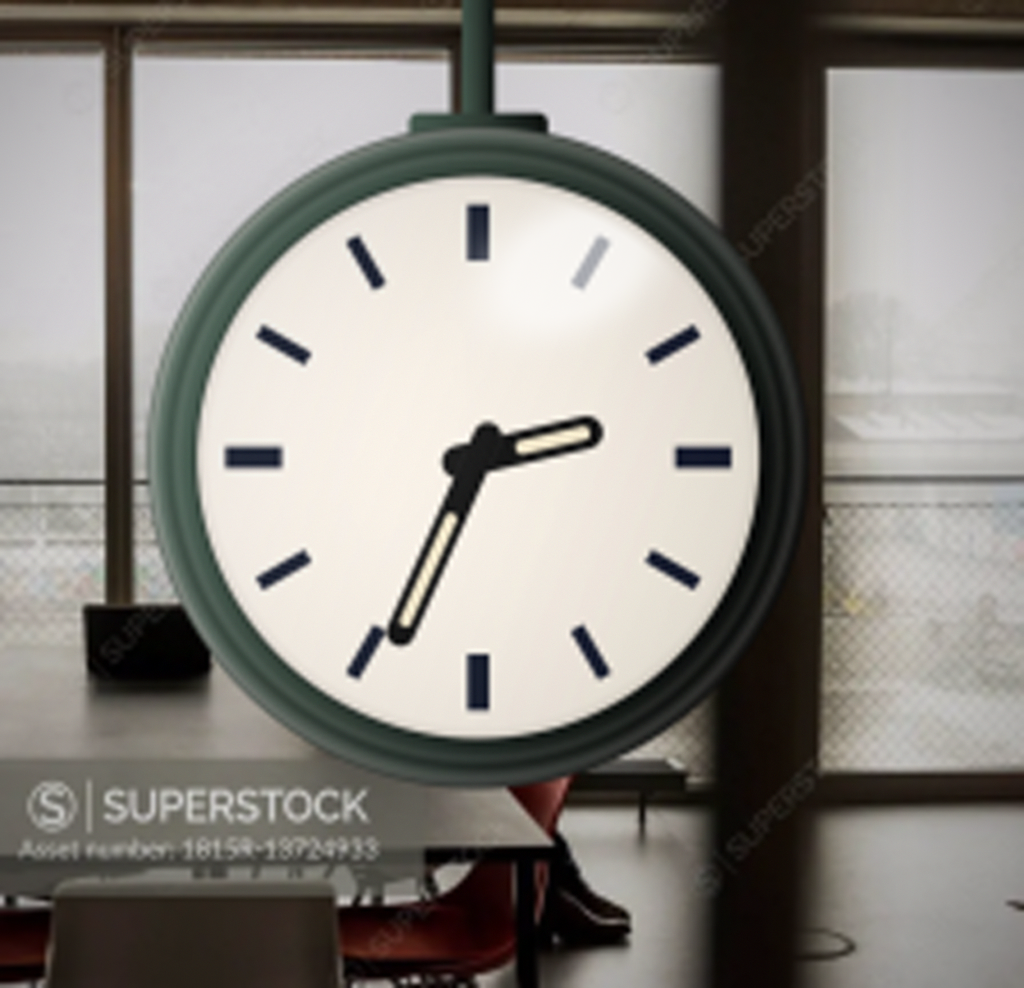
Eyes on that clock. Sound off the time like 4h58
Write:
2h34
